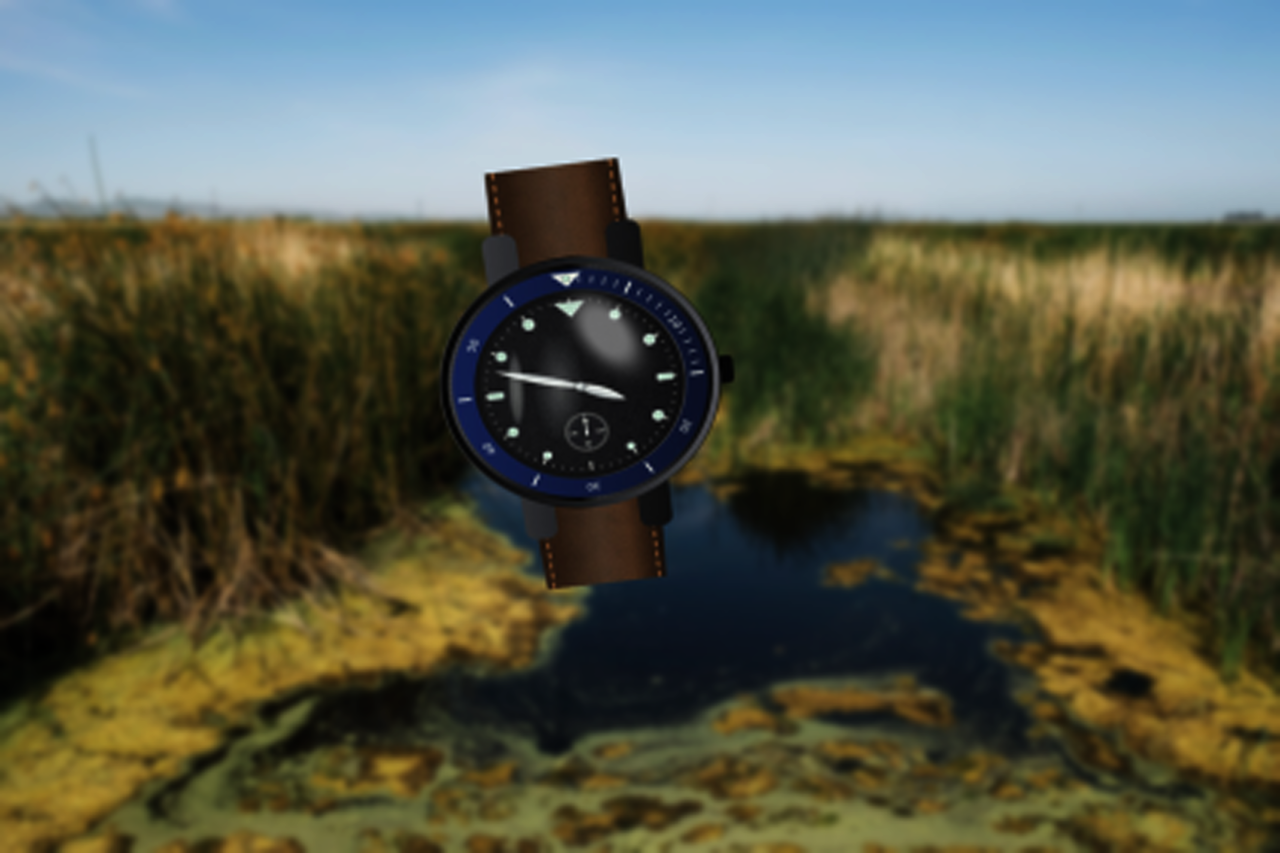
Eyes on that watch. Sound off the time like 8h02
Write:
3h48
